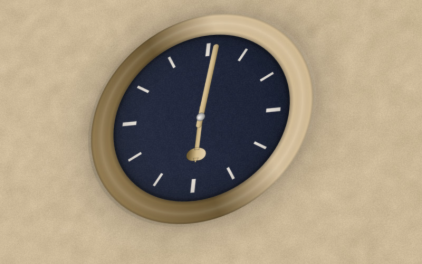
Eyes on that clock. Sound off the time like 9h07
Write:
6h01
